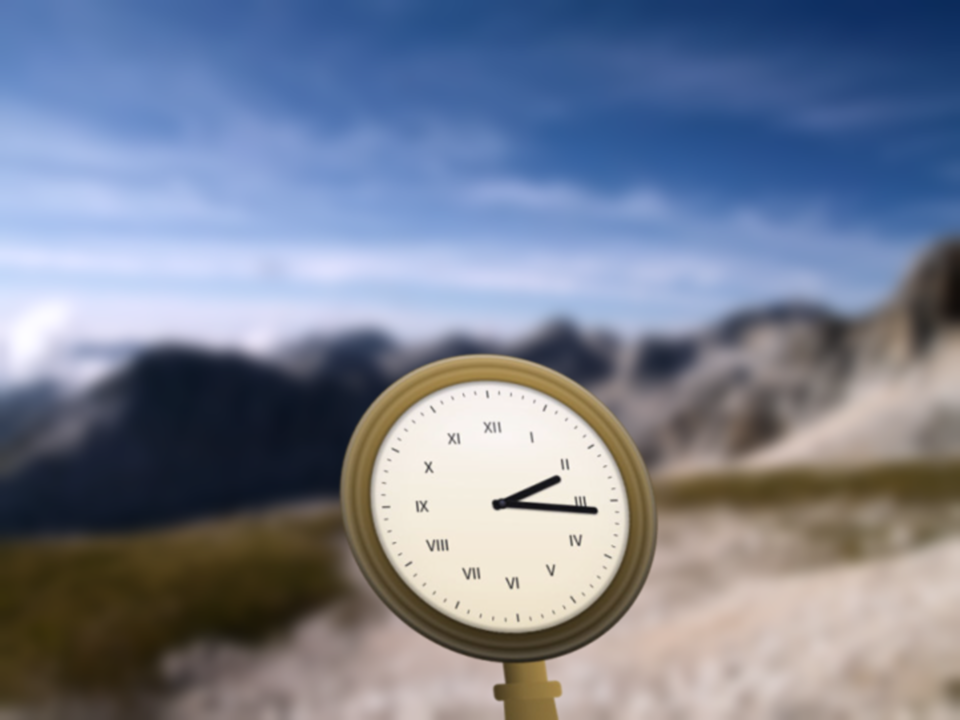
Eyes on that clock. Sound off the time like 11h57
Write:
2h16
